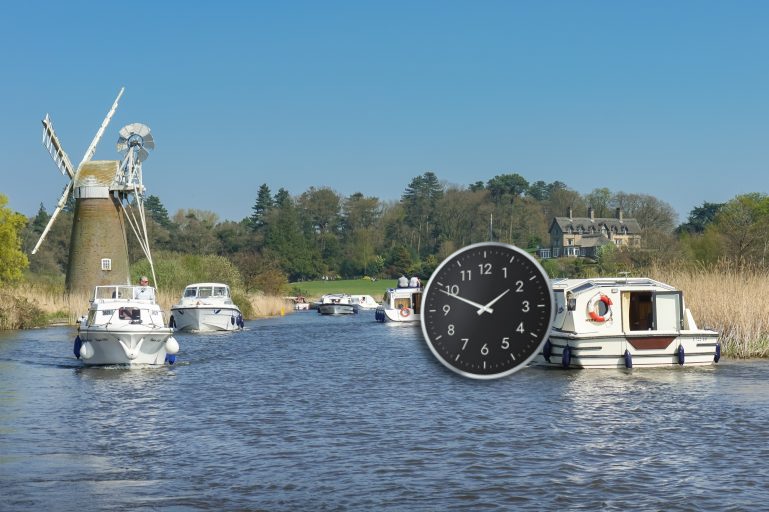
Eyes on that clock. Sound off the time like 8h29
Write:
1h49
